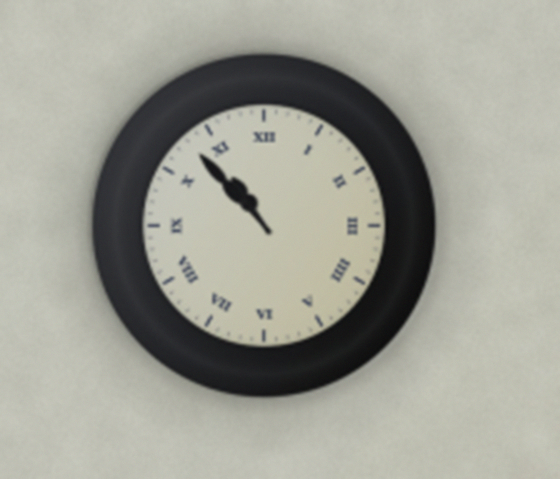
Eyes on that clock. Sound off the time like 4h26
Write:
10h53
